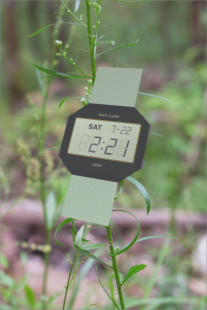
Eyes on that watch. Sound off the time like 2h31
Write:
2h21
